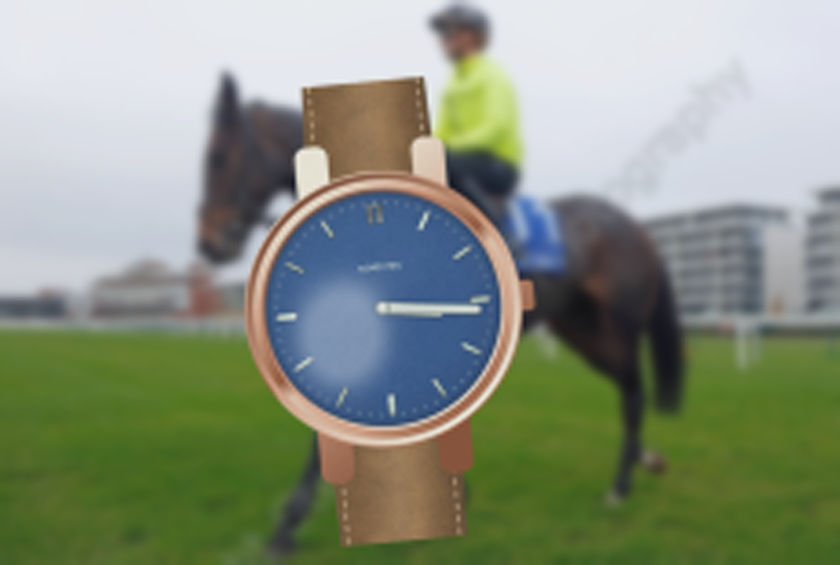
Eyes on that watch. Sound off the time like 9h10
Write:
3h16
